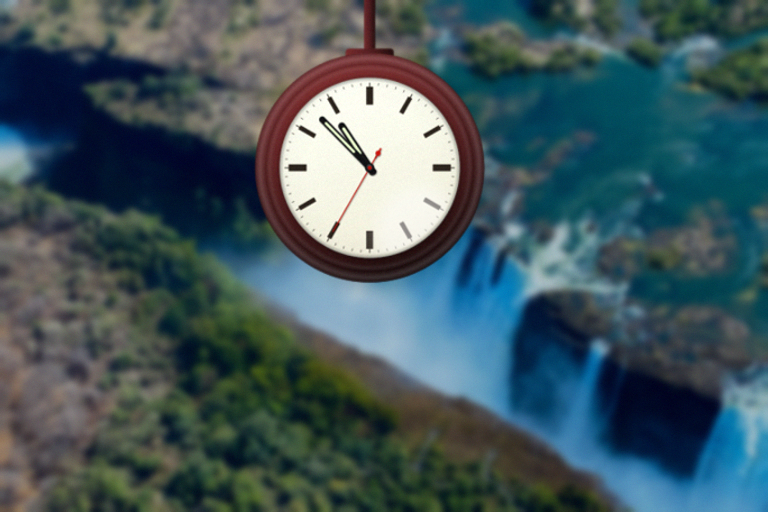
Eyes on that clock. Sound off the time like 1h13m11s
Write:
10h52m35s
